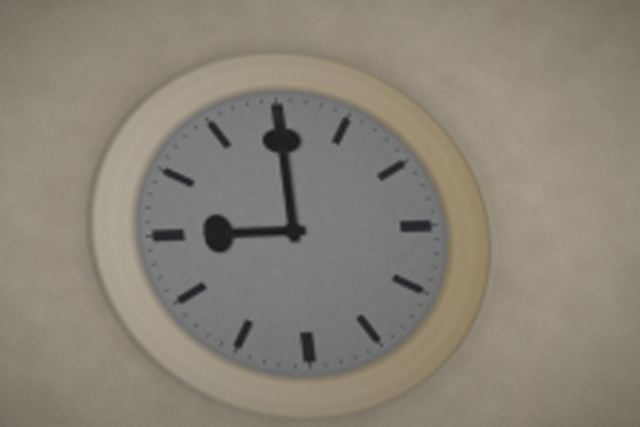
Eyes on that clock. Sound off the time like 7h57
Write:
9h00
